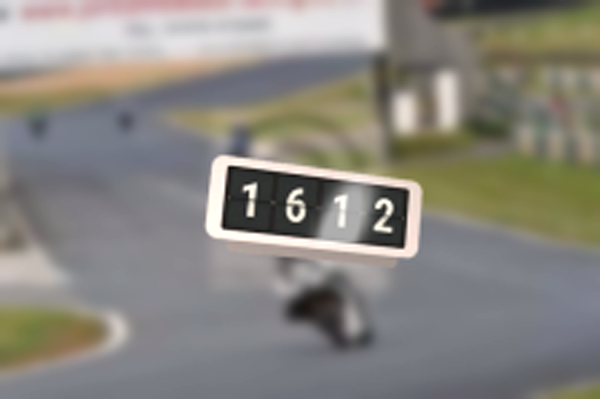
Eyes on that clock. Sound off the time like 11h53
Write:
16h12
